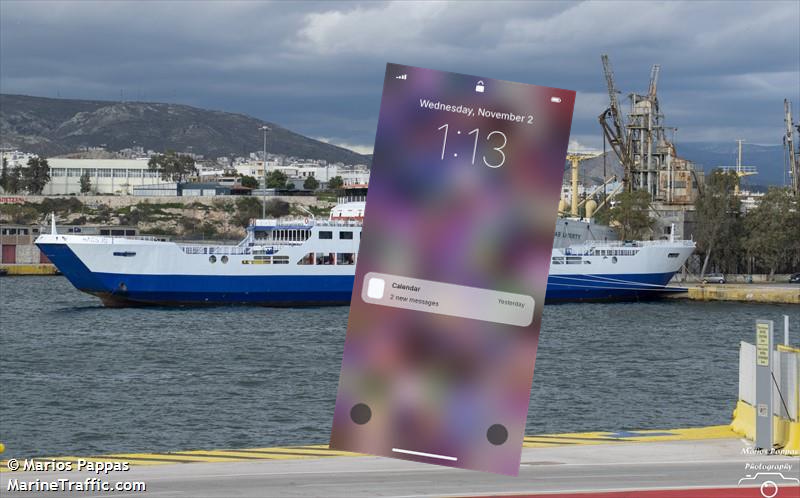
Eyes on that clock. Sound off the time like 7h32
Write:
1h13
